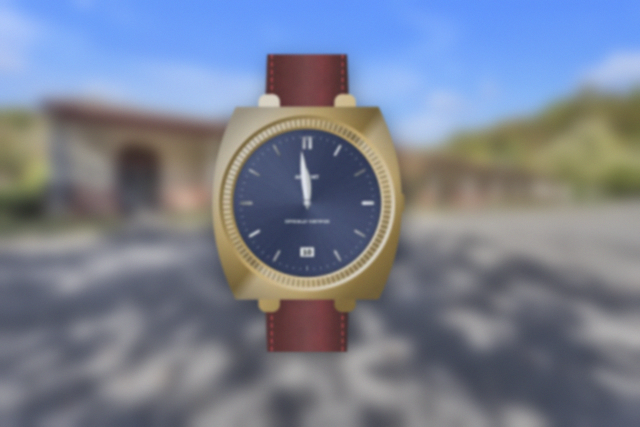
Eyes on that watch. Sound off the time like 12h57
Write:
11h59
